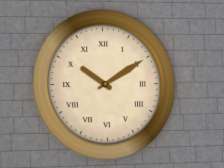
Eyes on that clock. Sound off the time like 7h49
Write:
10h10
